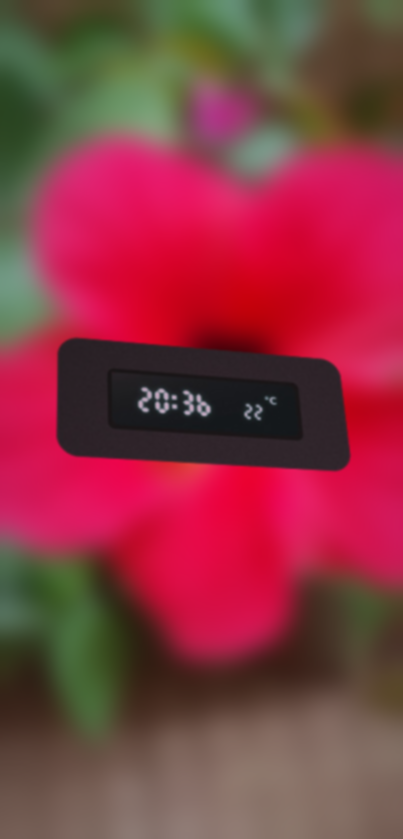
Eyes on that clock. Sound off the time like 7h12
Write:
20h36
